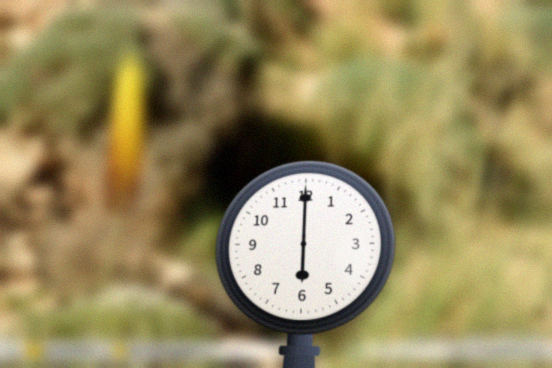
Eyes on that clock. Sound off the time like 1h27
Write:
6h00
